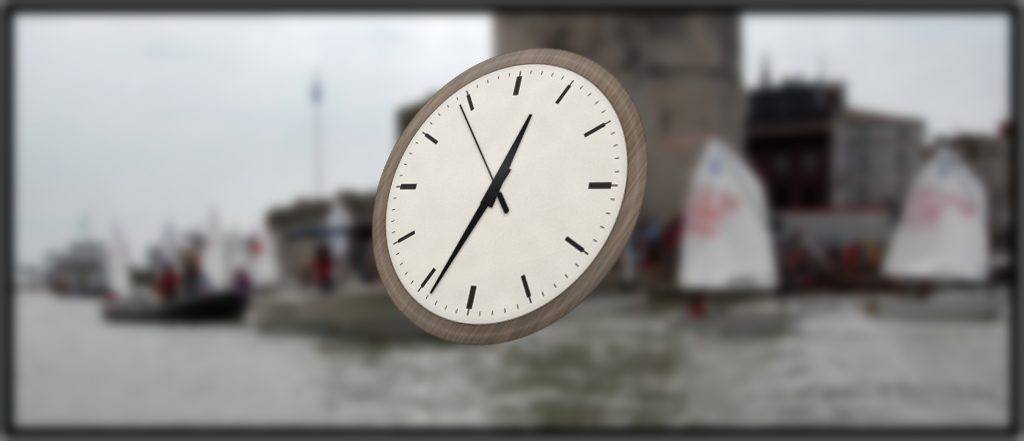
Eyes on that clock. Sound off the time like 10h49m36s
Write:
12h33m54s
